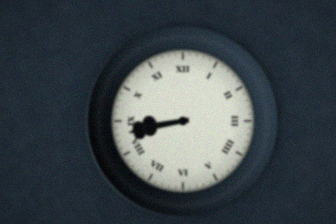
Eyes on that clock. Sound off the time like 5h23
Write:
8h43
